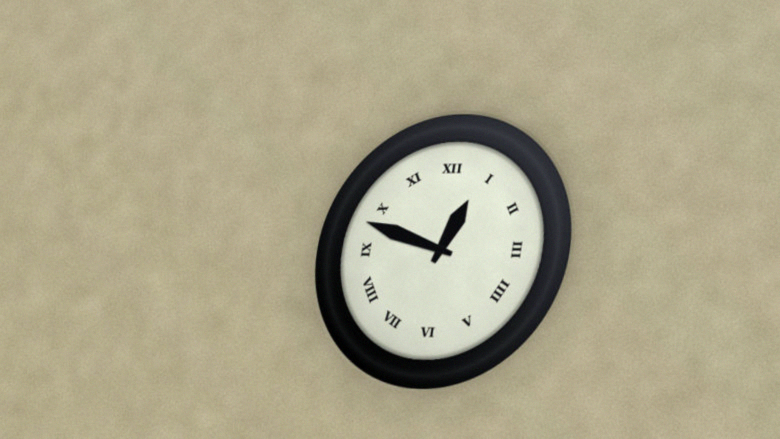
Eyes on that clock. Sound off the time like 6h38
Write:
12h48
